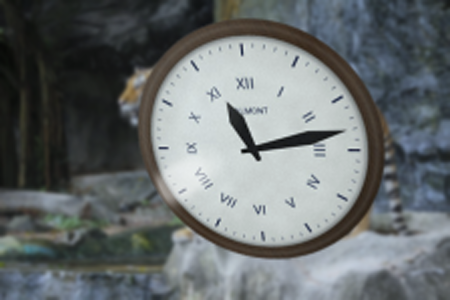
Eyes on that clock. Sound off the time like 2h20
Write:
11h13
